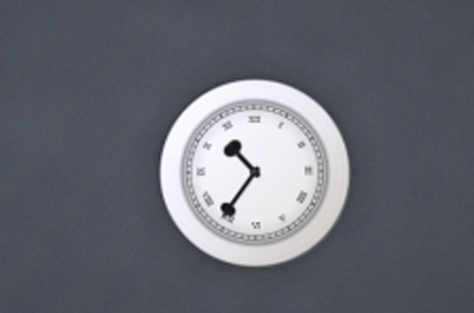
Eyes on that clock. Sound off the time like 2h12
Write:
10h36
